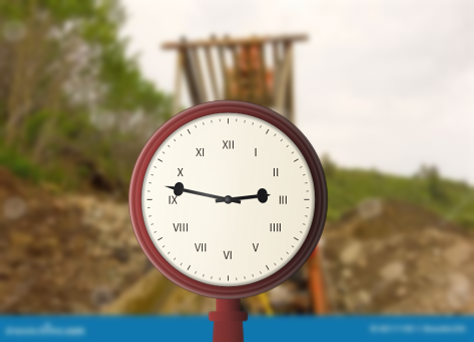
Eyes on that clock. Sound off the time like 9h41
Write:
2h47
